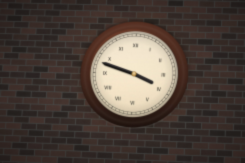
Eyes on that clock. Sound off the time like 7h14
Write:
3h48
